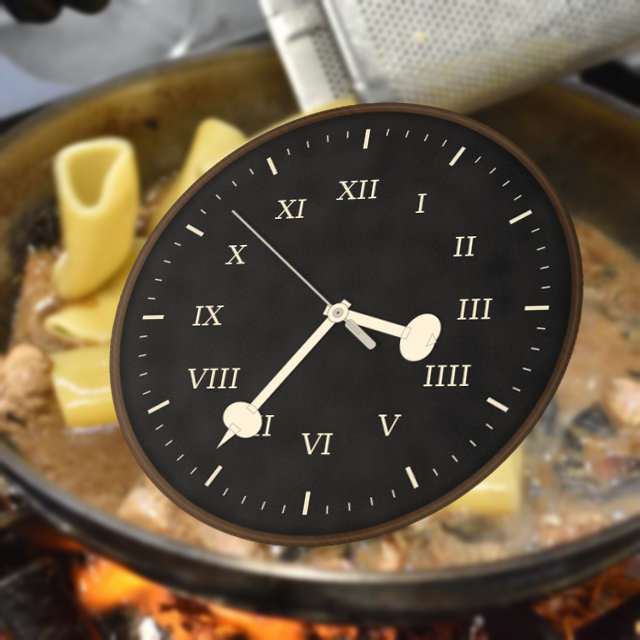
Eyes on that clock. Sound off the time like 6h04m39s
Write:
3h35m52s
